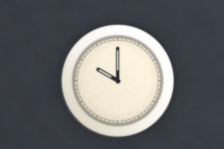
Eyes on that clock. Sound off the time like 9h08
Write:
10h00
